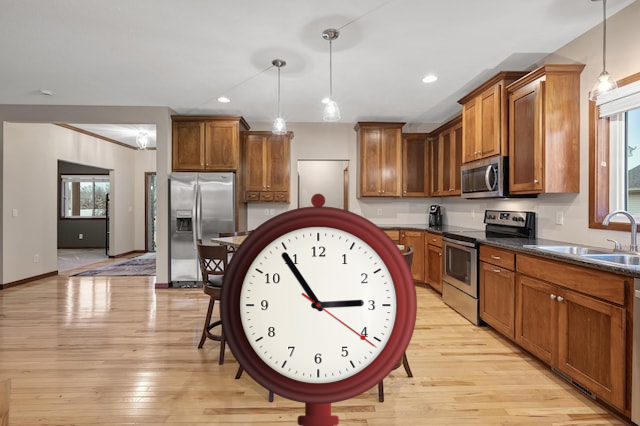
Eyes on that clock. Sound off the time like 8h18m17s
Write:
2h54m21s
